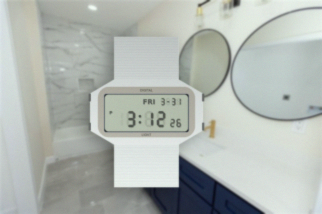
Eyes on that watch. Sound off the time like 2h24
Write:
3h12
